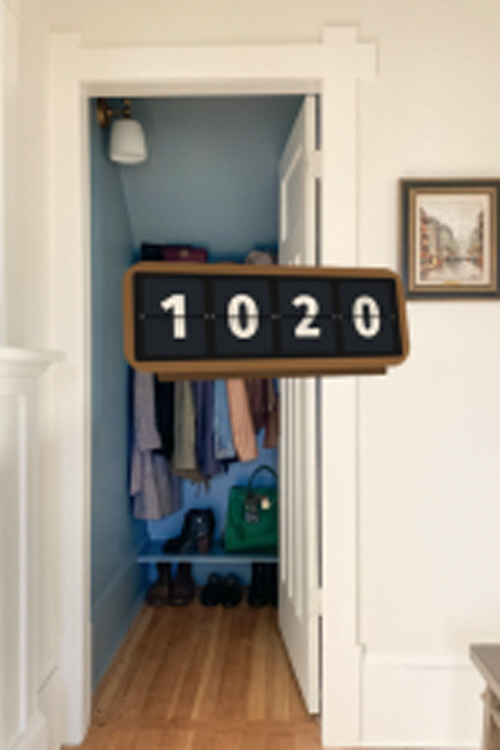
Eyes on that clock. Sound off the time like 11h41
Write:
10h20
